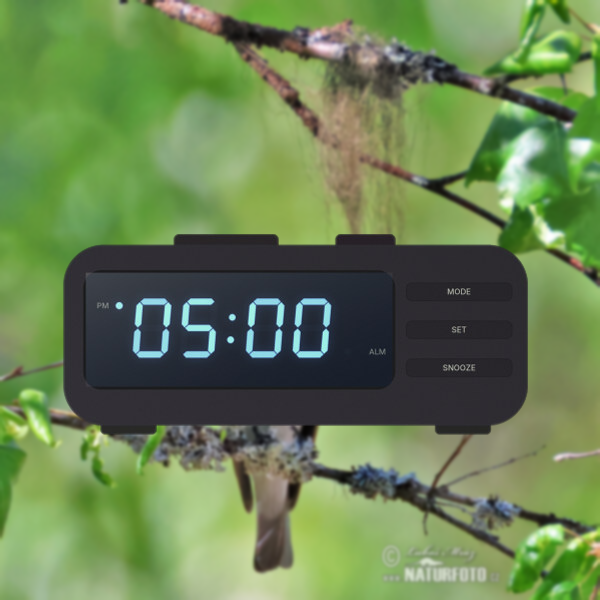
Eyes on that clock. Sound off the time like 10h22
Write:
5h00
